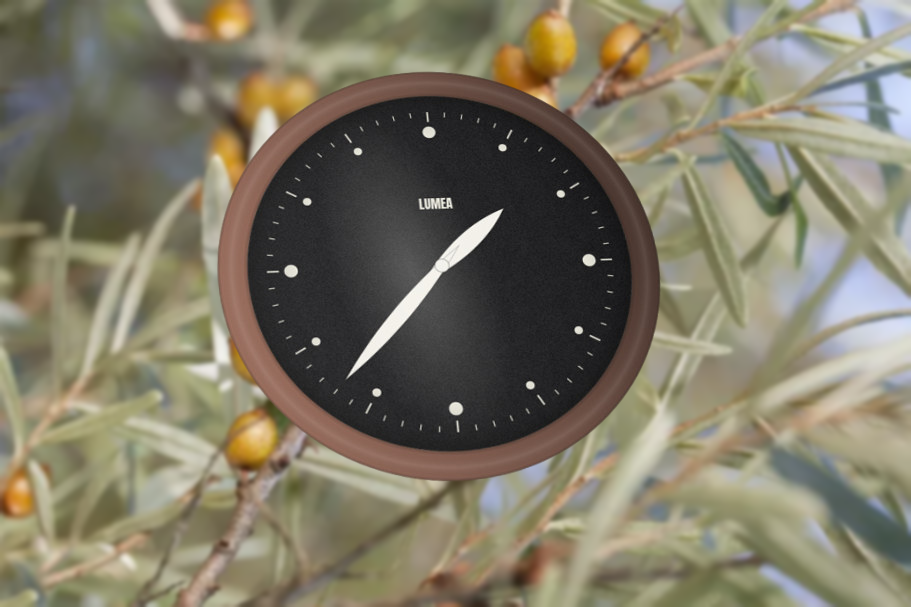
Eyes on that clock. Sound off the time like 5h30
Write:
1h37
